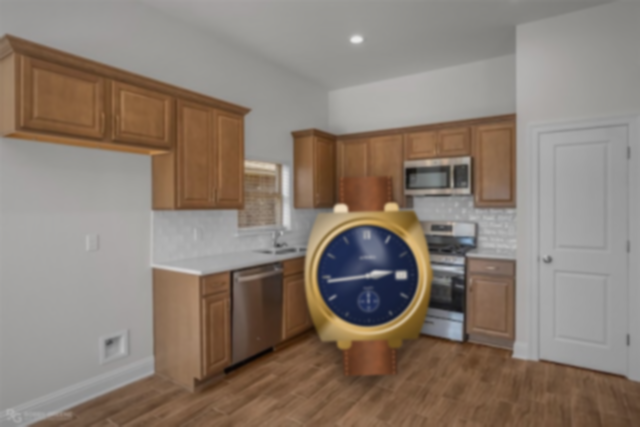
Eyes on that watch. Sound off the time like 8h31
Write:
2h44
